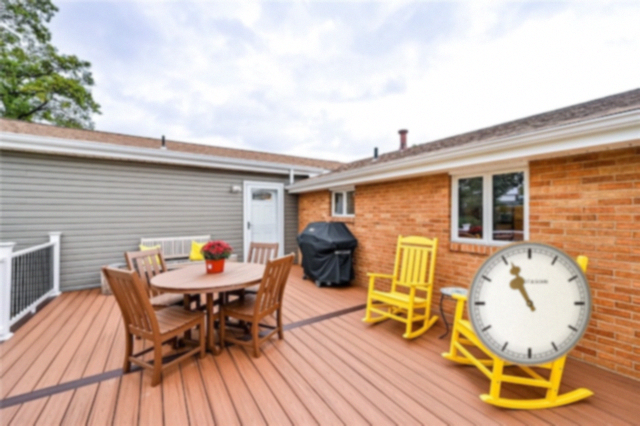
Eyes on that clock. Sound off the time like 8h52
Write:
10h56
